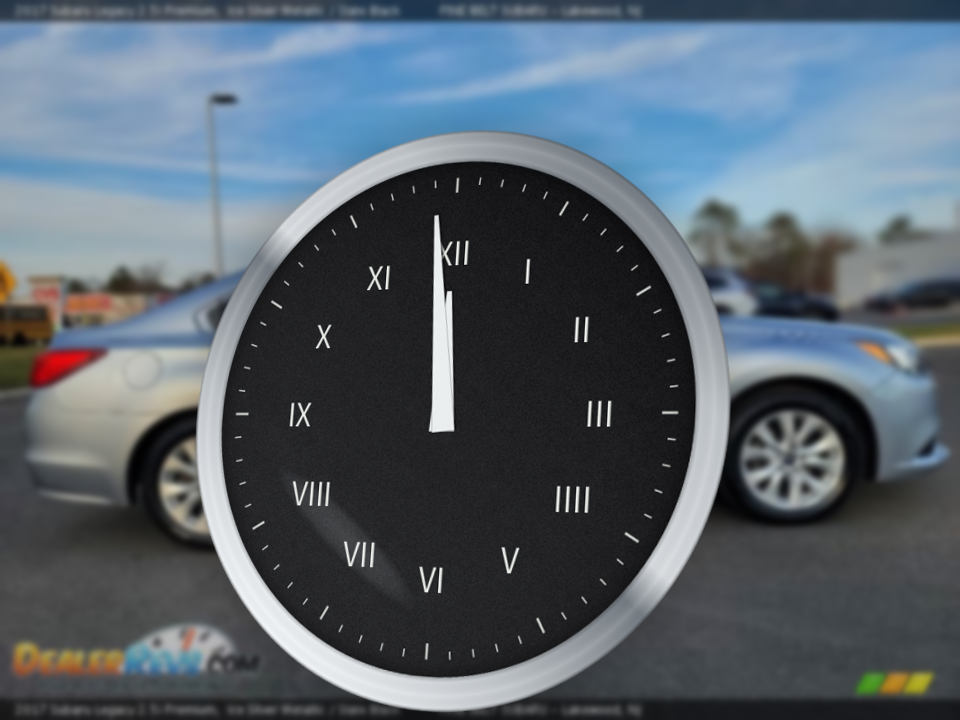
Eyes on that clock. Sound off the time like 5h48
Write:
11h59
